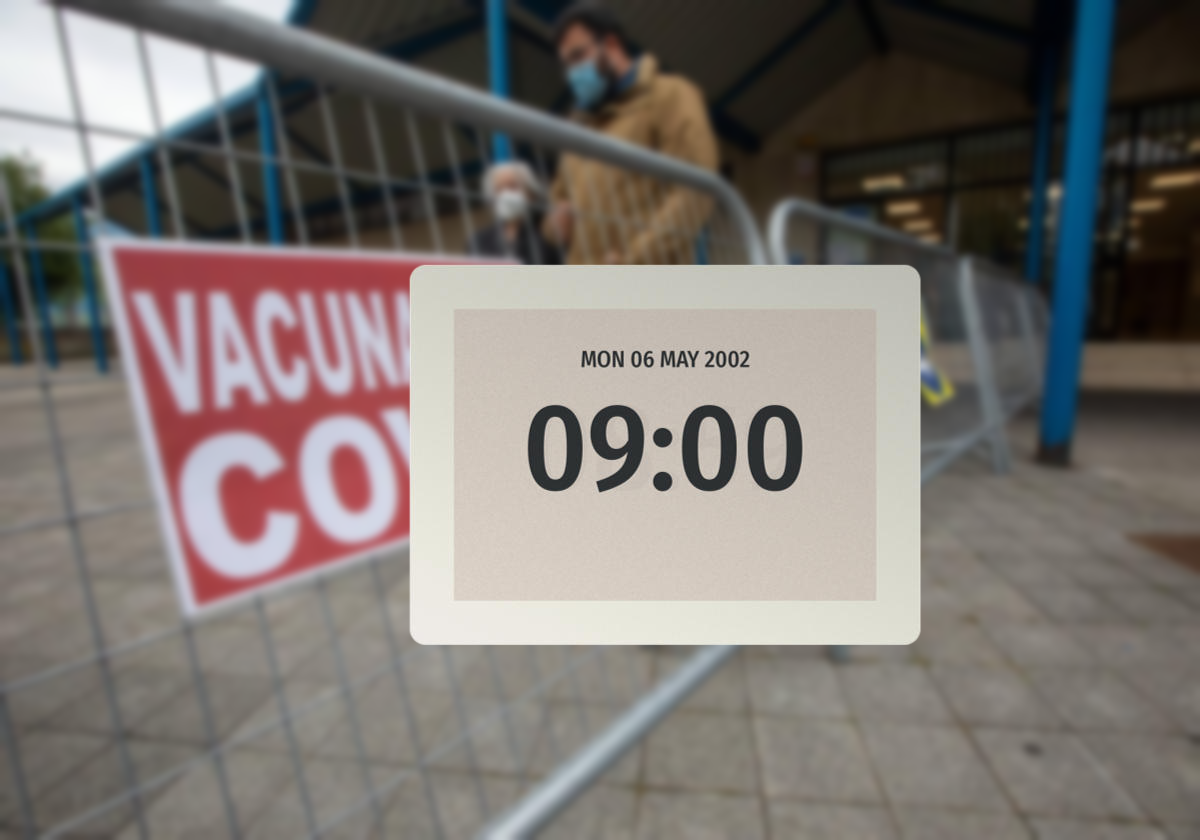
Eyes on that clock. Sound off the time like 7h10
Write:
9h00
